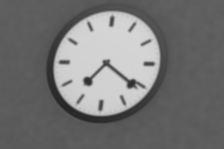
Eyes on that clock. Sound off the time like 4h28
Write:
7h21
